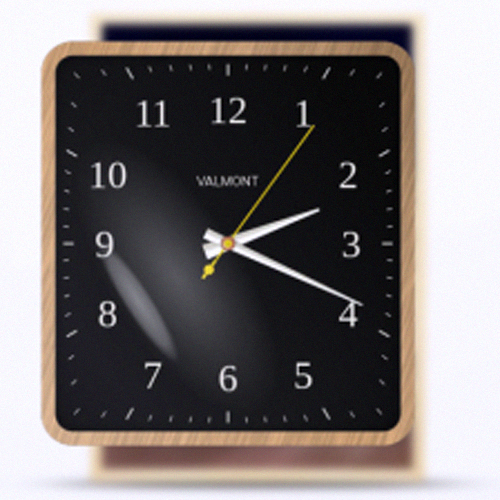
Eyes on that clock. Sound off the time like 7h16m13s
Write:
2h19m06s
